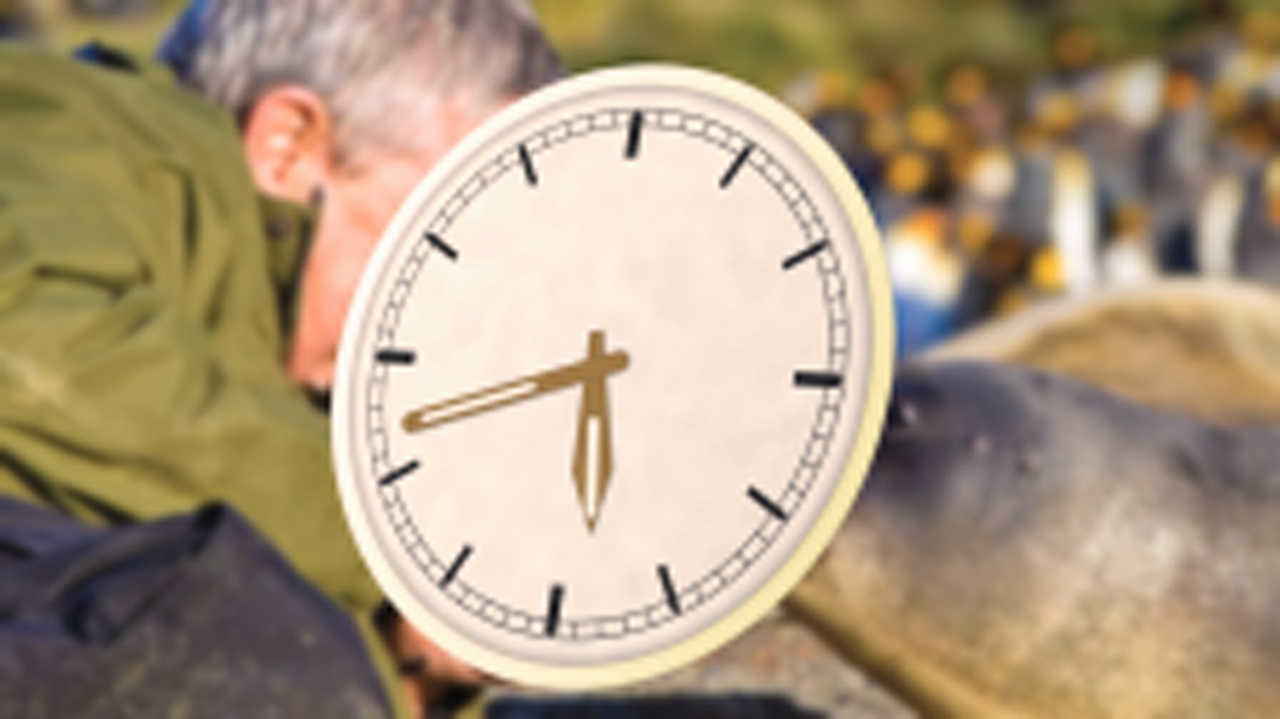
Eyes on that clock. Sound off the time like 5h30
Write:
5h42
